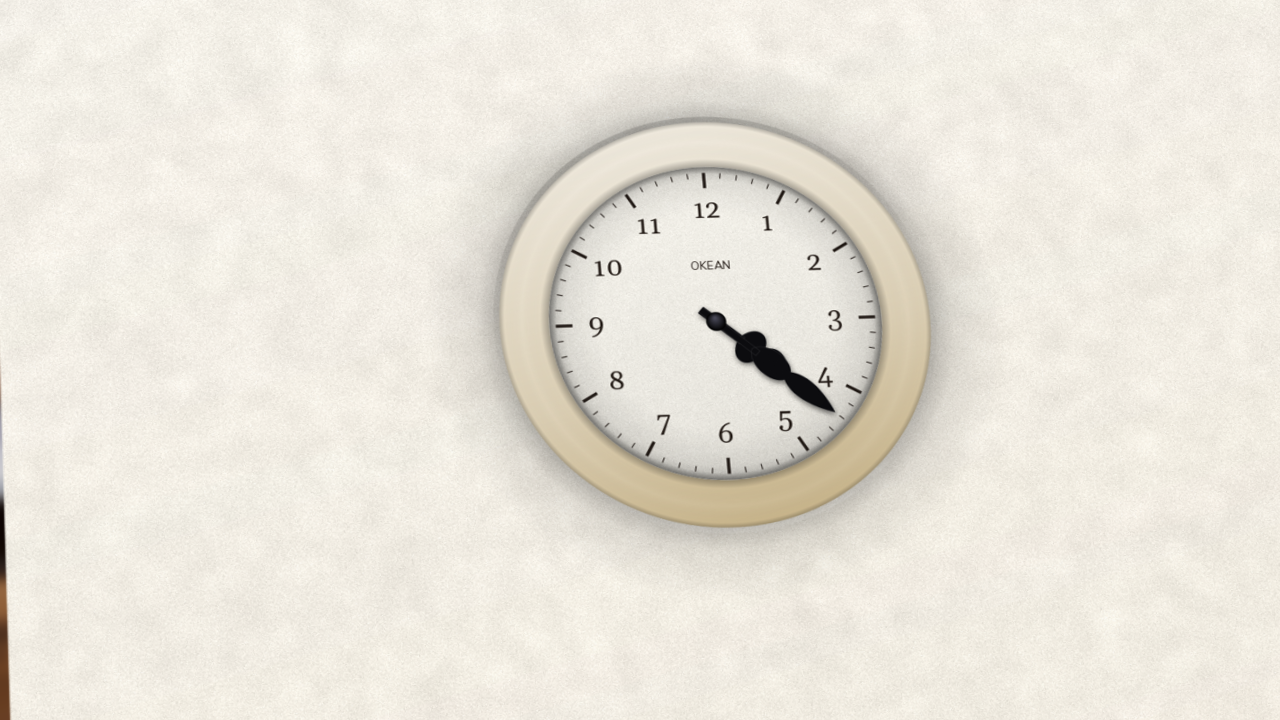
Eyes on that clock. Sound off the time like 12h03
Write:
4h22
